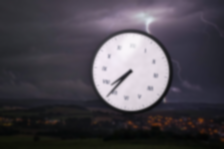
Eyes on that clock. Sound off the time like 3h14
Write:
7h36
